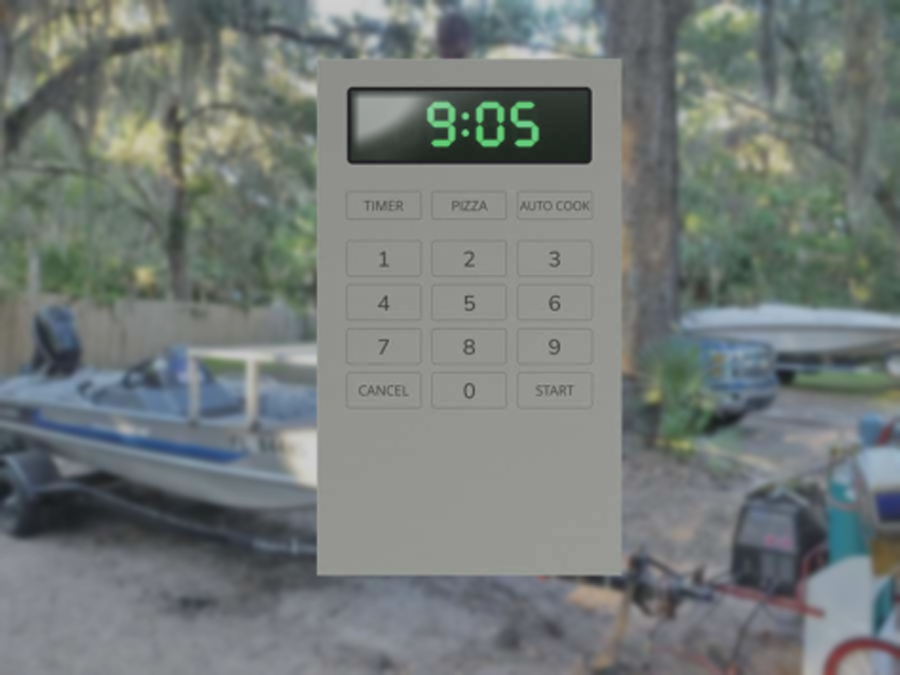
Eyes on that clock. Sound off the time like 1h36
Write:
9h05
